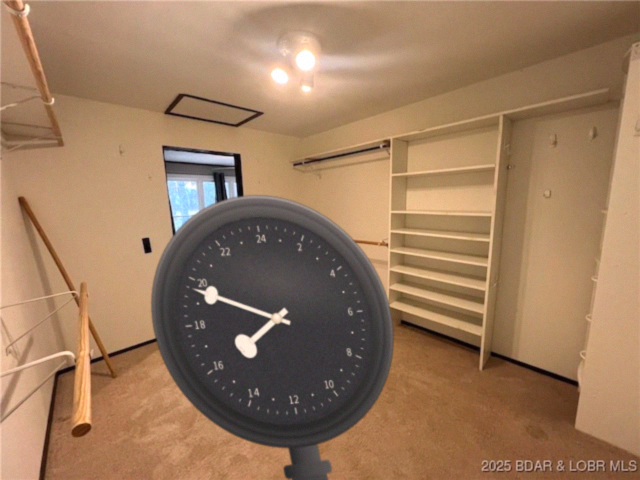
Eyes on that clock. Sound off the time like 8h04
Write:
15h49
